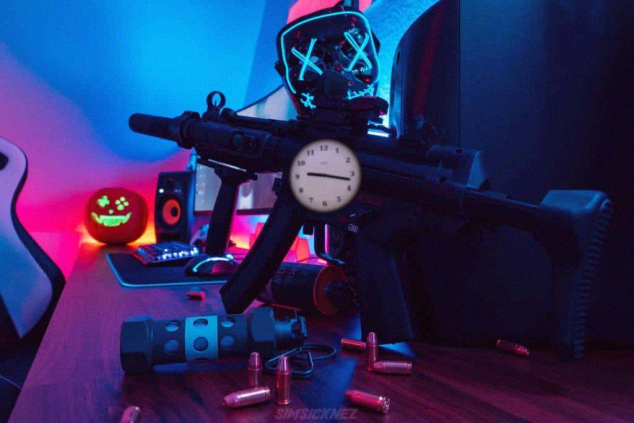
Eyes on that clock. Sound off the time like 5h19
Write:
9h17
